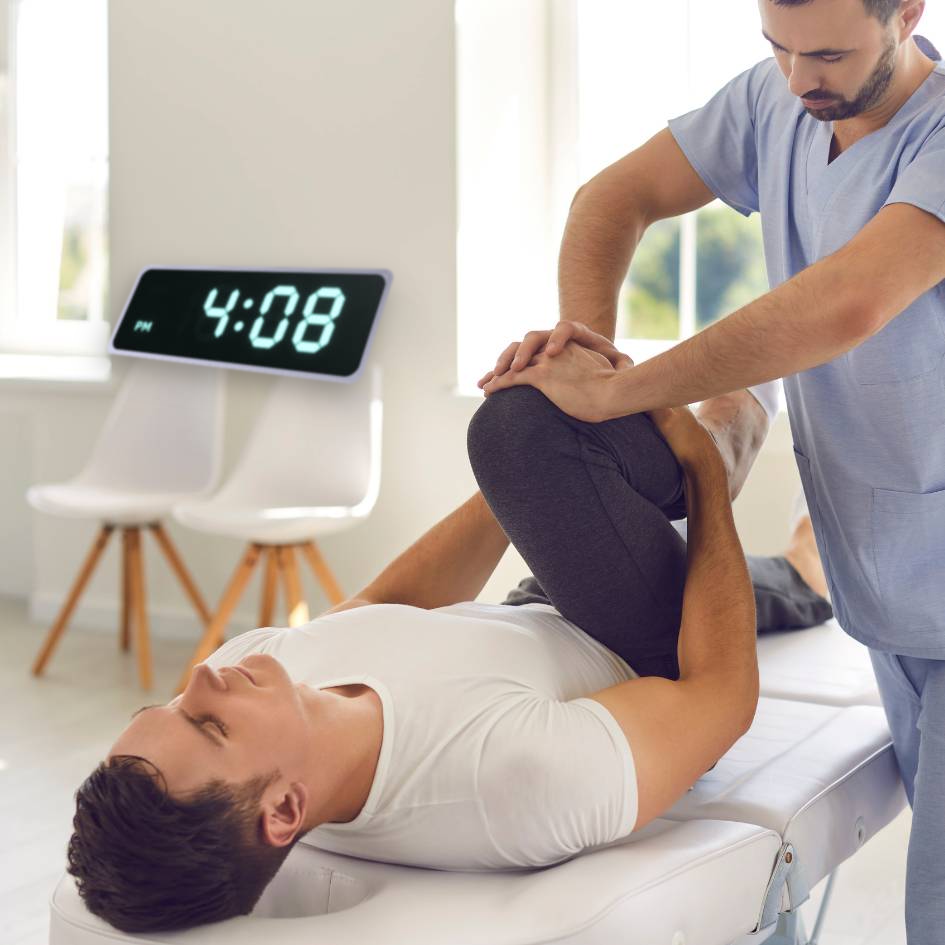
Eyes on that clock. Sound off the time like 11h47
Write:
4h08
